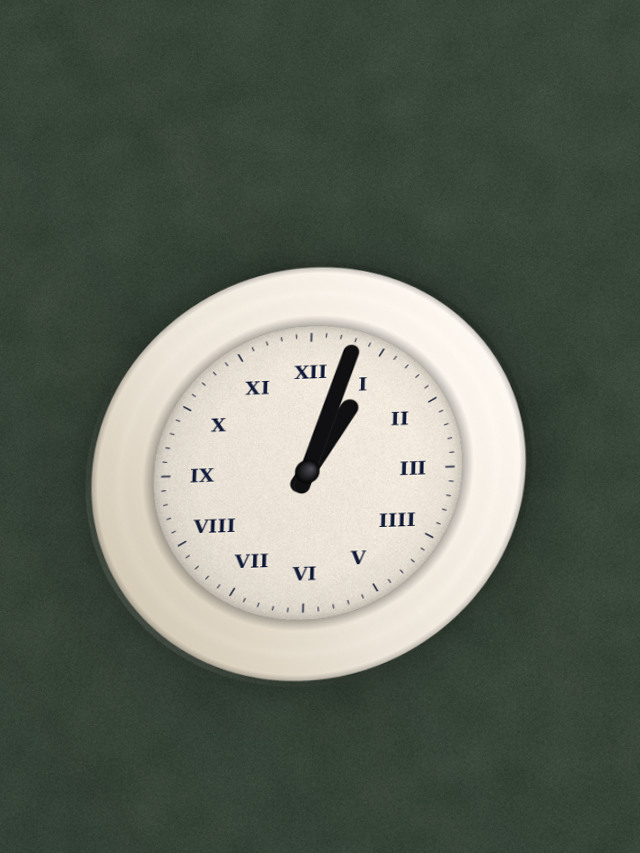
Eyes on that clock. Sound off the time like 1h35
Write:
1h03
